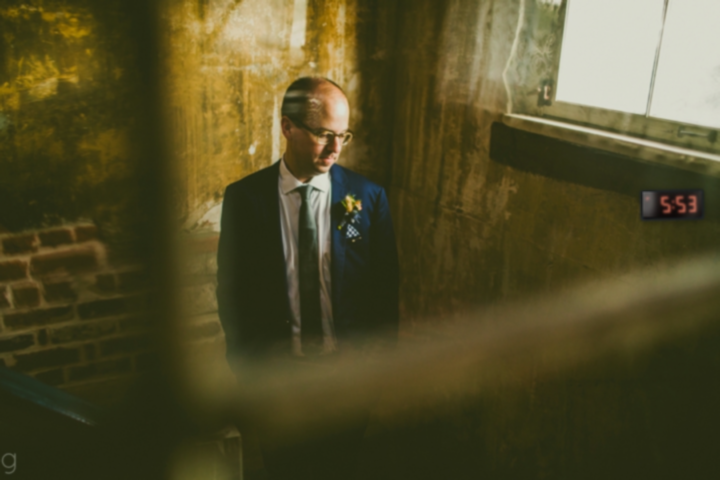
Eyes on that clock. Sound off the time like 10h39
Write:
5h53
